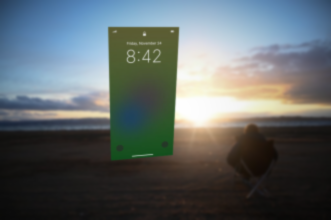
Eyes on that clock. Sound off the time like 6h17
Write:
8h42
